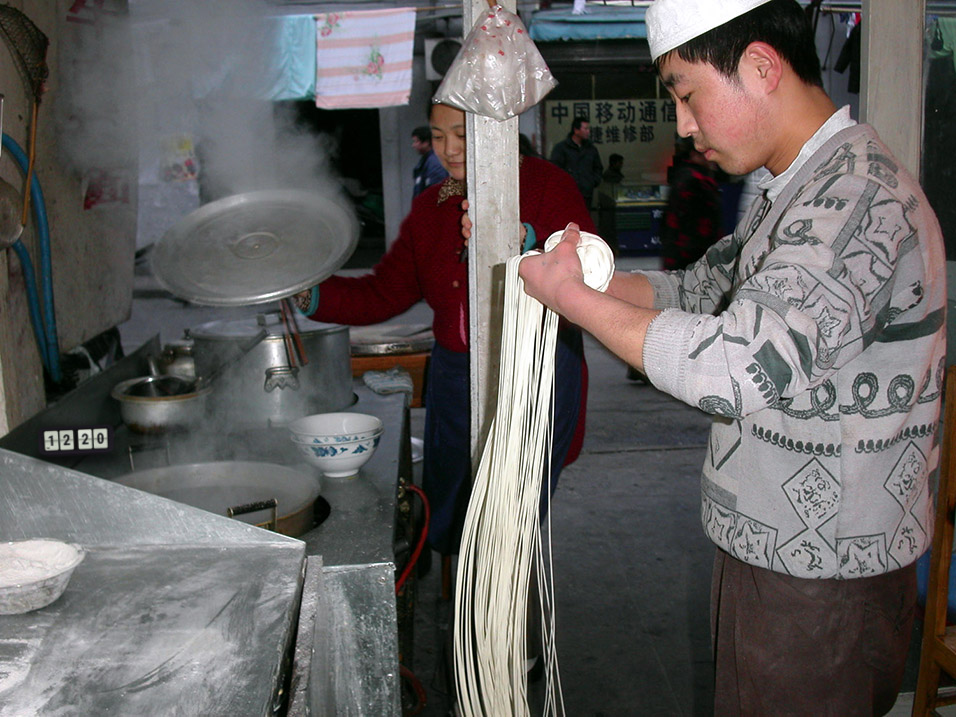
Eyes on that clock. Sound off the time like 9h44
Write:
12h20
